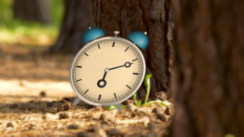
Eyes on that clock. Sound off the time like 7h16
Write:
6h11
